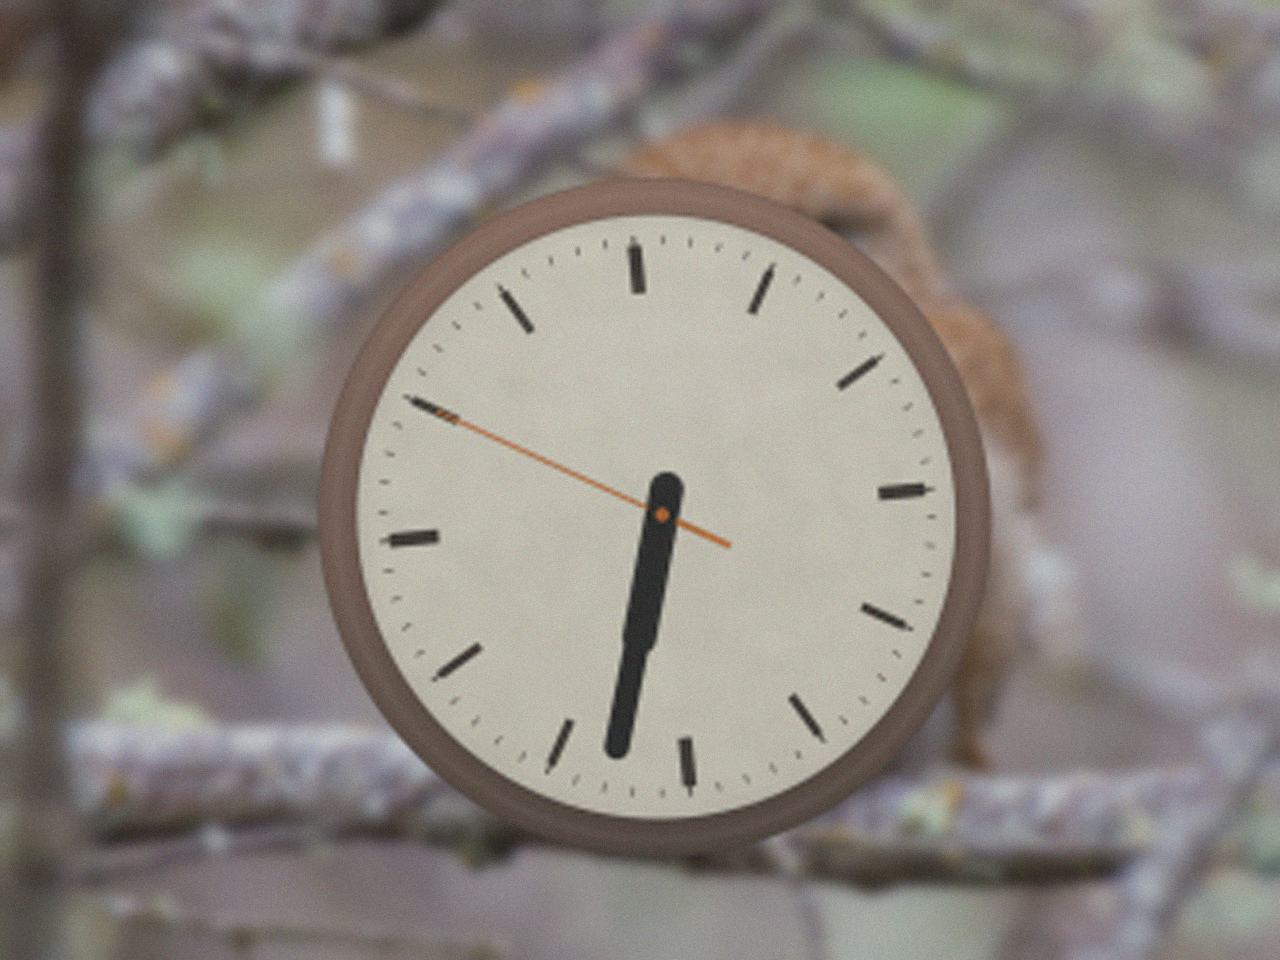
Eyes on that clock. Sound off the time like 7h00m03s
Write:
6h32m50s
